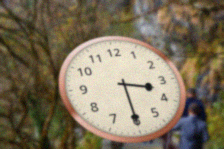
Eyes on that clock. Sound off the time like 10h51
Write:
3h30
